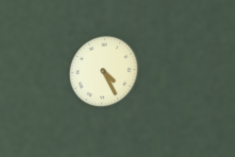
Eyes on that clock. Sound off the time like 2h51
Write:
4h25
